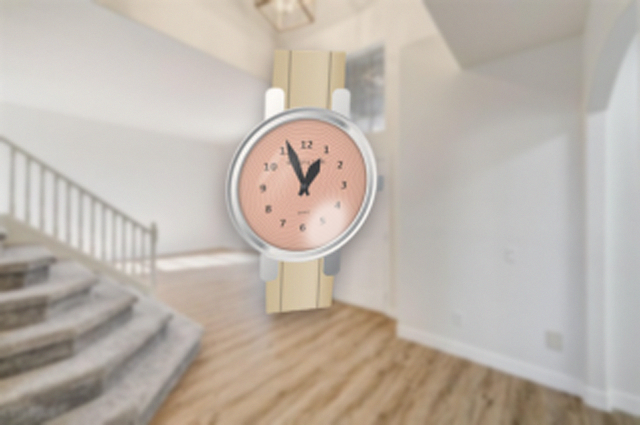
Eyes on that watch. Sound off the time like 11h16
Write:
12h56
